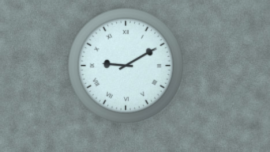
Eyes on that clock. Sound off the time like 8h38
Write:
9h10
